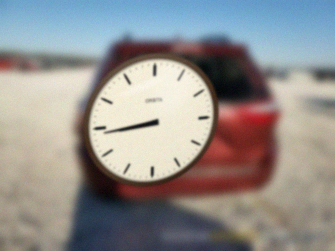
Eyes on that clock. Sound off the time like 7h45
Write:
8h44
